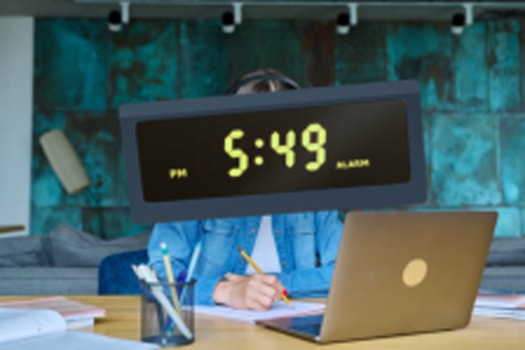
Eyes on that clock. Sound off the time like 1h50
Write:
5h49
